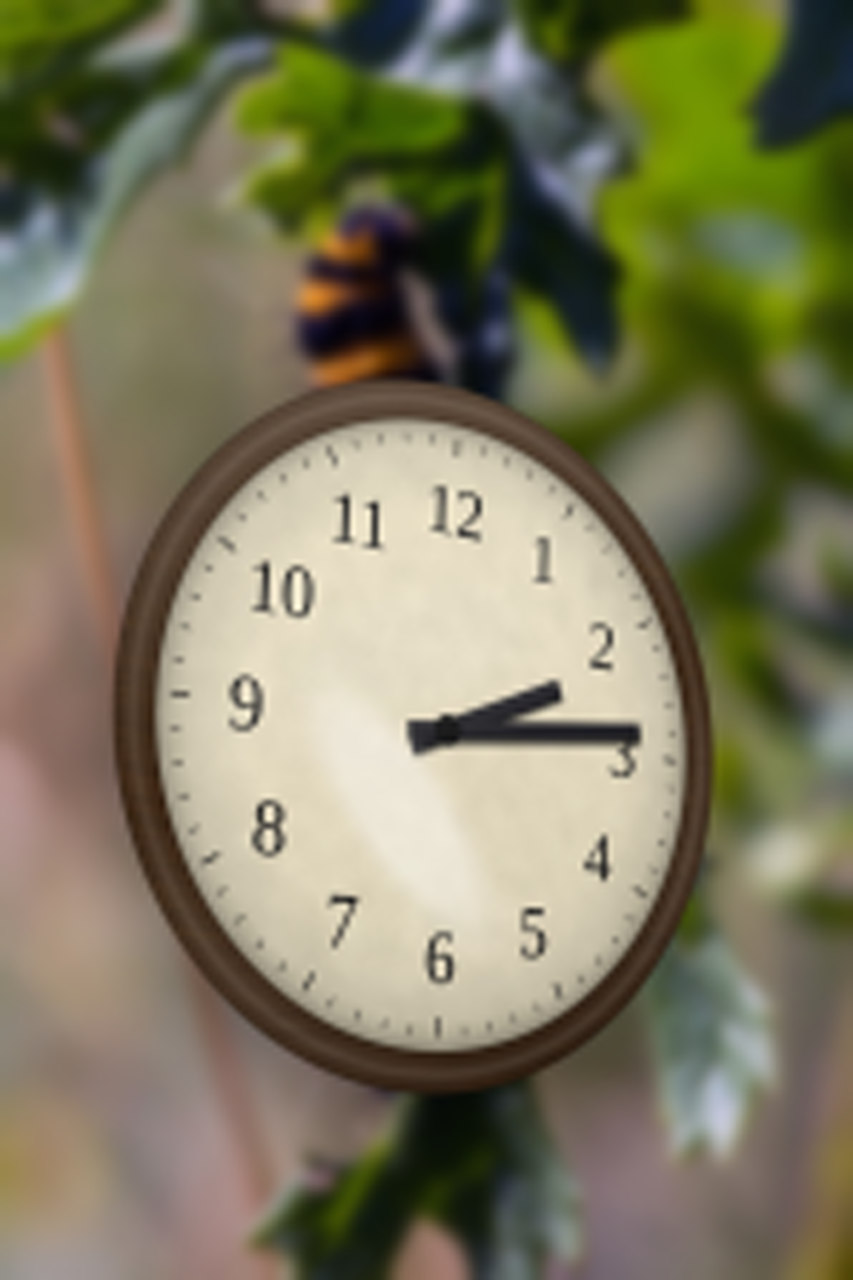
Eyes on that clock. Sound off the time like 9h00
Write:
2h14
